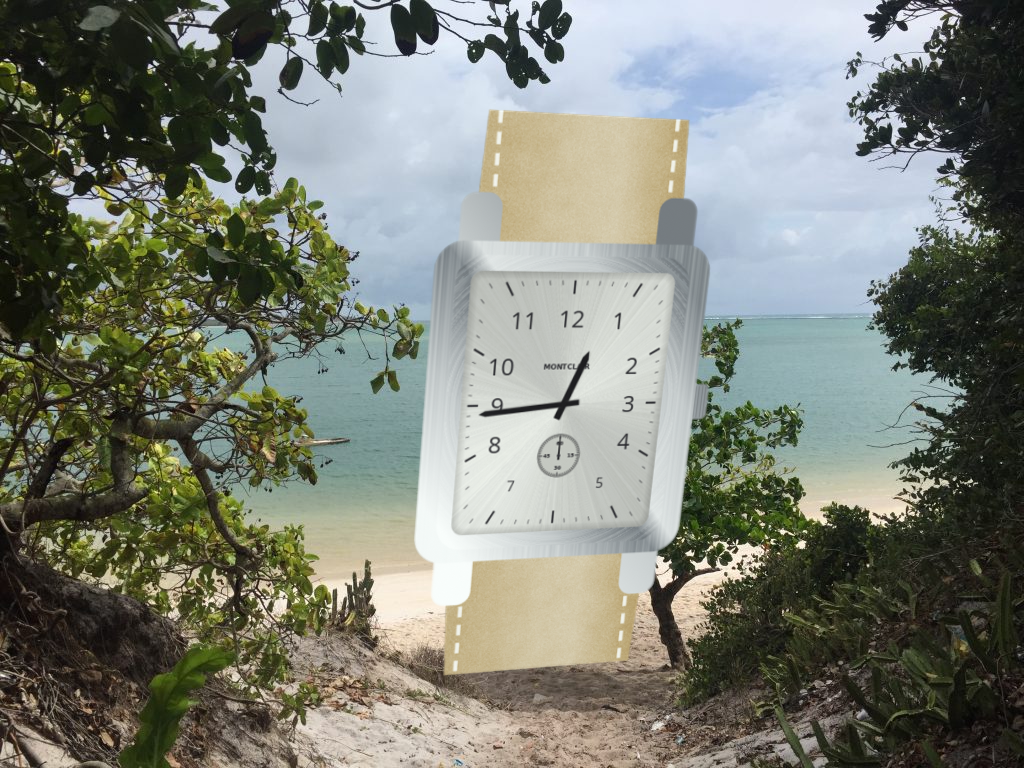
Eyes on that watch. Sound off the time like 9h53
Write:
12h44
